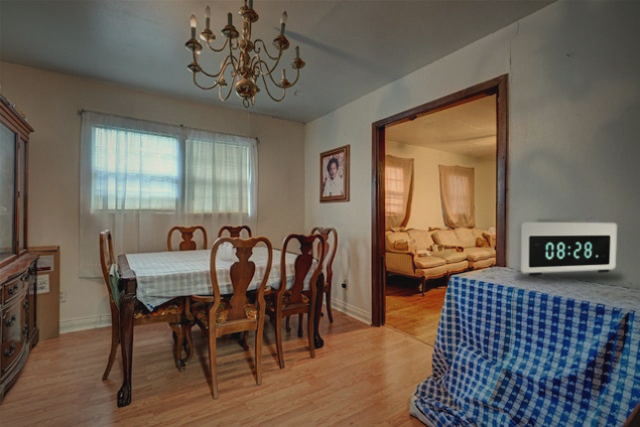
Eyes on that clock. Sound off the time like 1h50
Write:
8h28
